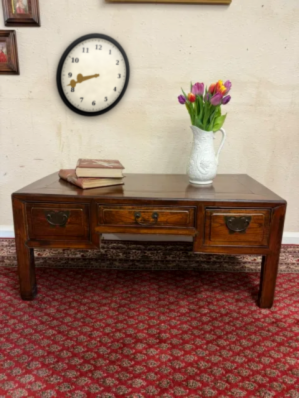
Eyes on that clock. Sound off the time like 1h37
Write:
8h42
